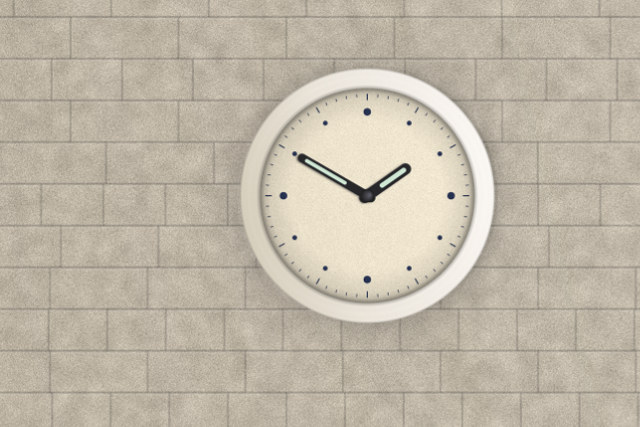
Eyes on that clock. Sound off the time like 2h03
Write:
1h50
